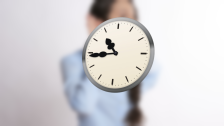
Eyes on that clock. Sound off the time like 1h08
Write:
10h44
